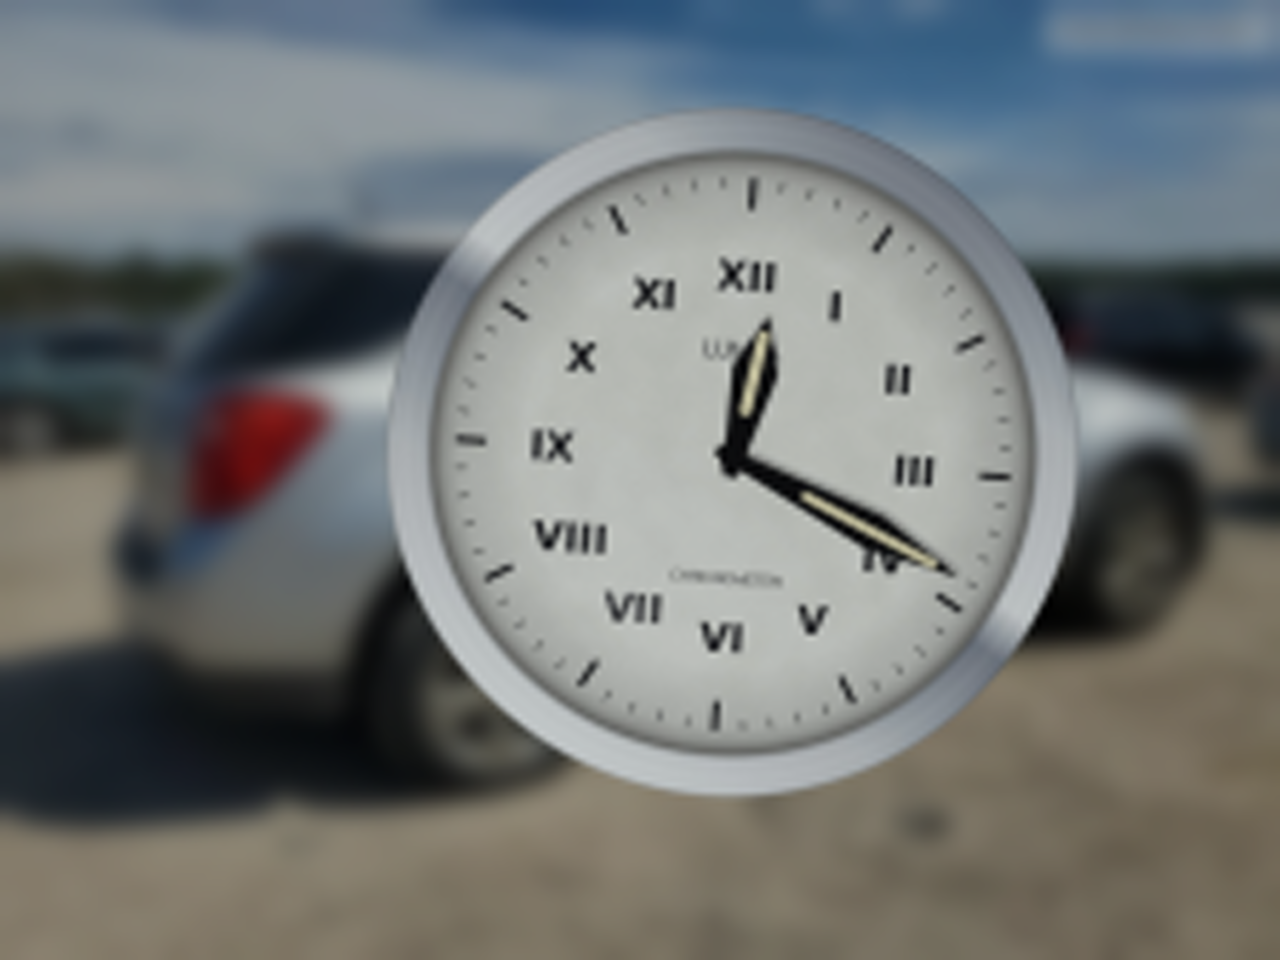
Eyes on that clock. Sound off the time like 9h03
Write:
12h19
